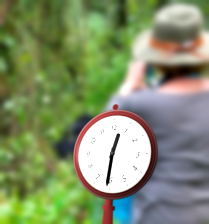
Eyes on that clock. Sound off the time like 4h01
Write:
12h31
